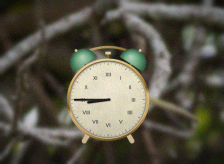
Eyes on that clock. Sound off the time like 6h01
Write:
8h45
